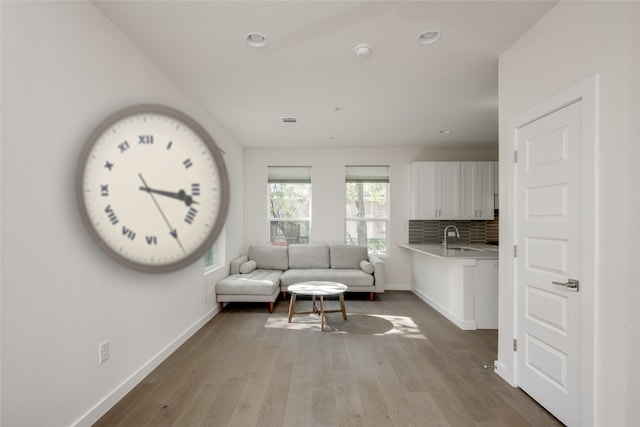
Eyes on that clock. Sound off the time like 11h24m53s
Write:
3h17m25s
